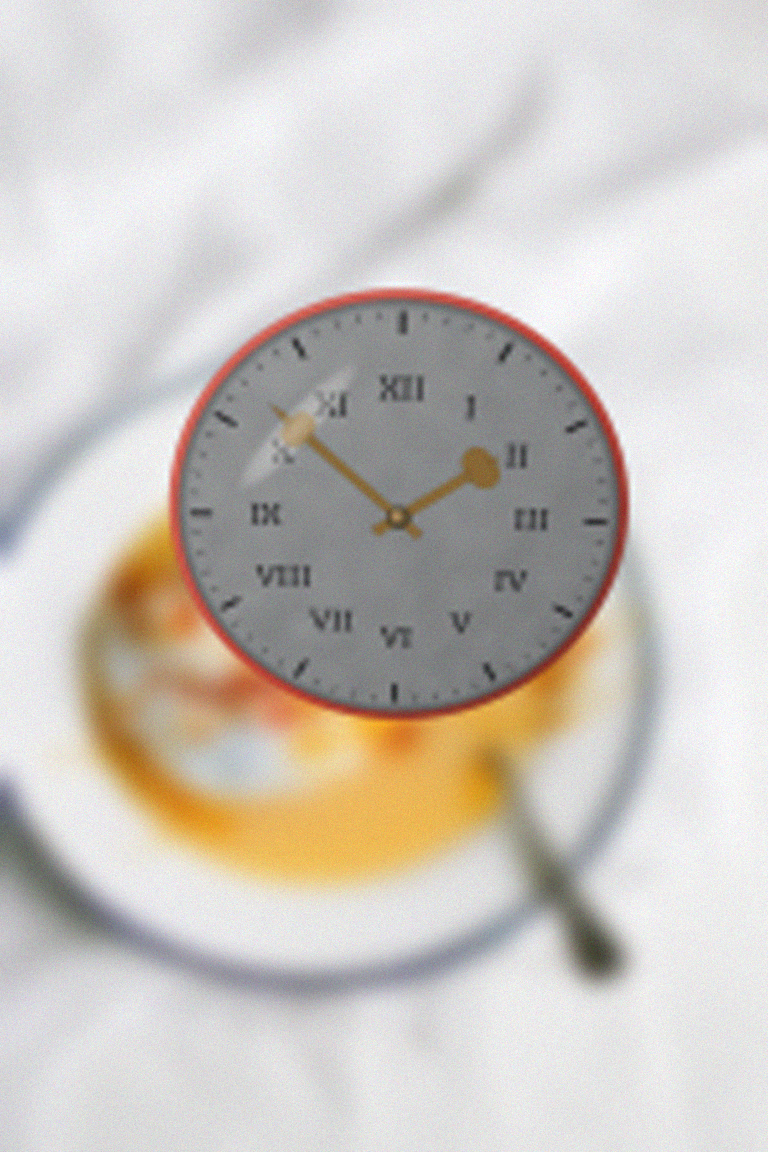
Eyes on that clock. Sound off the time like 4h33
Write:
1h52
